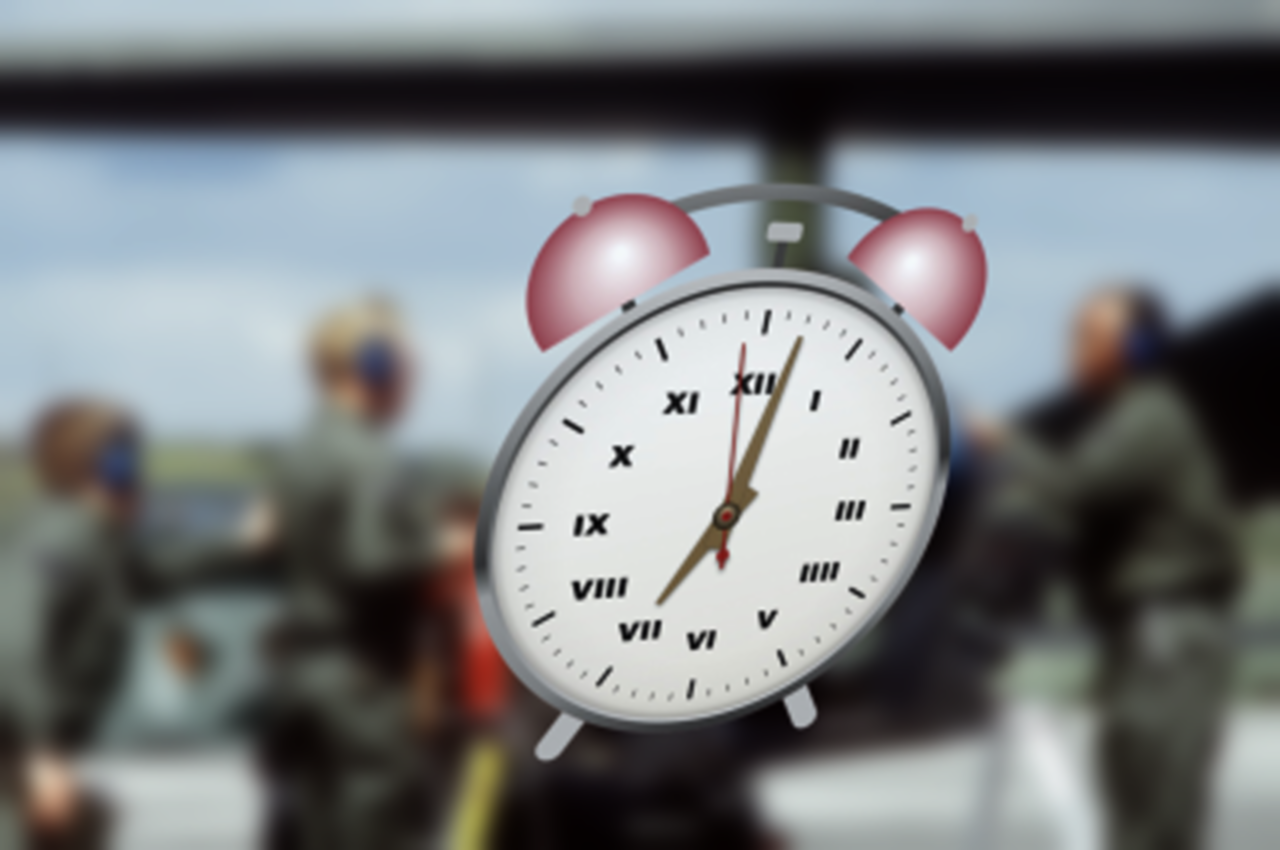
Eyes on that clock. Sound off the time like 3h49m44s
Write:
7h01m59s
